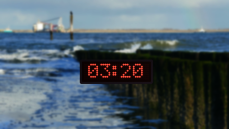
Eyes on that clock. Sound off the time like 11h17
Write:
3h20
